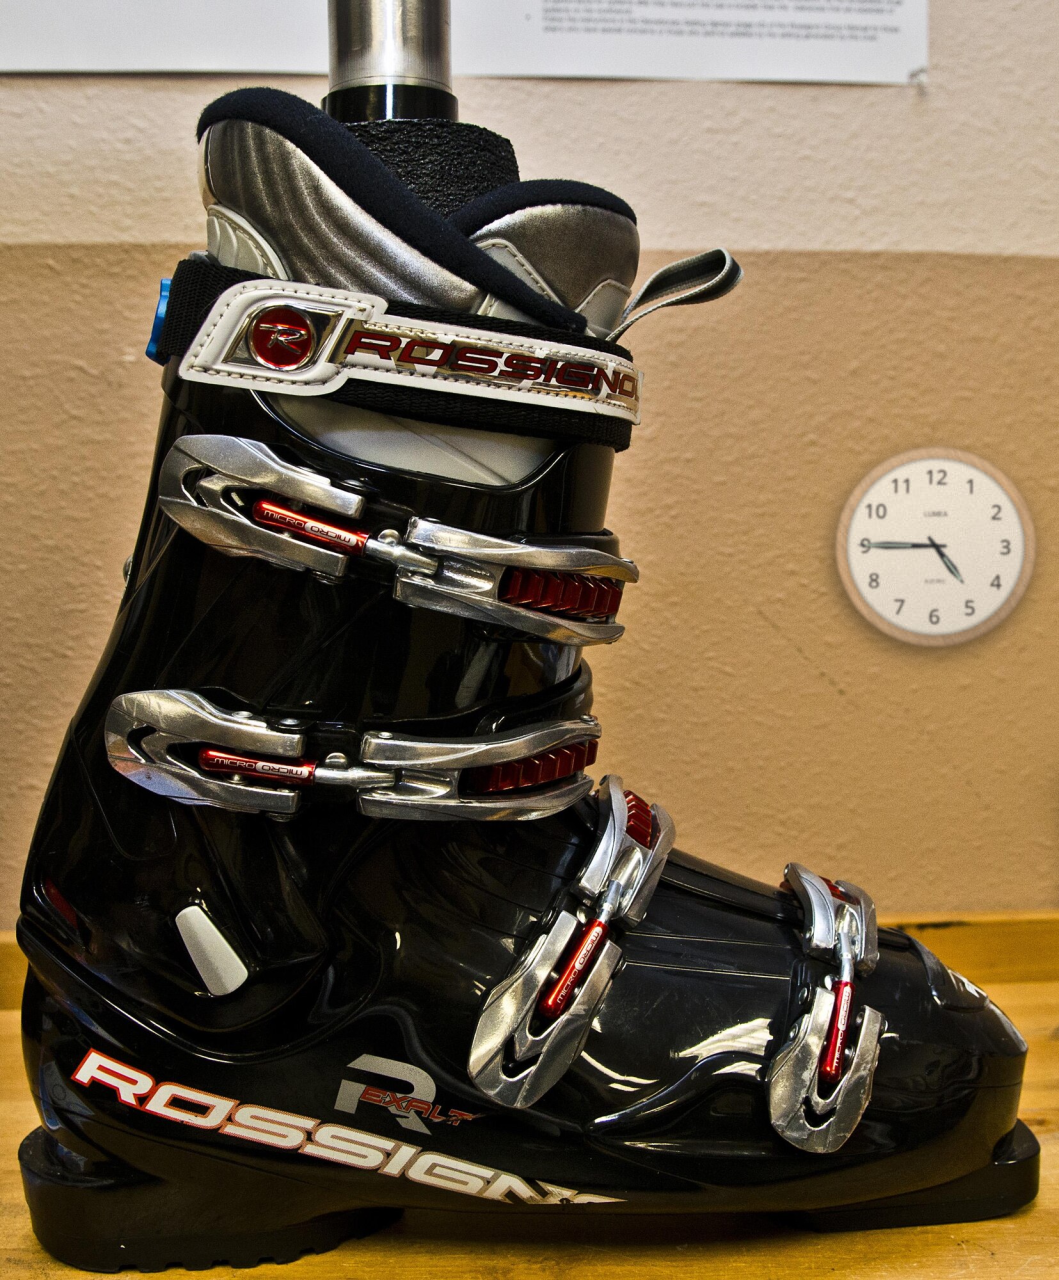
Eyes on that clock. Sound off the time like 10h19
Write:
4h45
